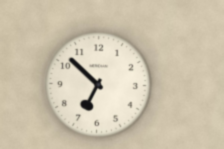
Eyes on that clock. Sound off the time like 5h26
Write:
6h52
